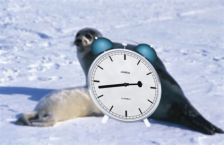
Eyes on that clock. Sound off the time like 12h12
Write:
2h43
